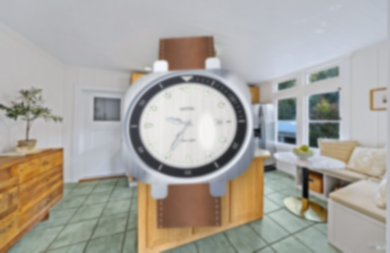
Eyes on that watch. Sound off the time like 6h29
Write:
9h35
